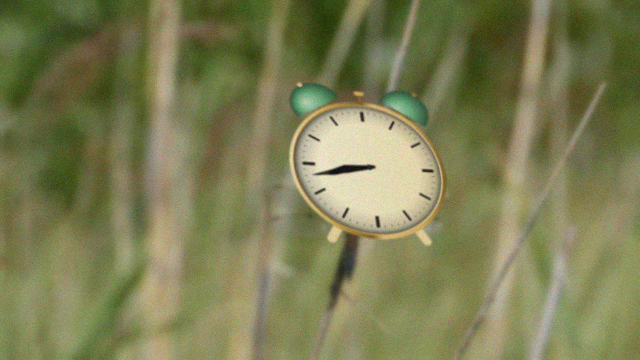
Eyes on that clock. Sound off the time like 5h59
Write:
8h43
